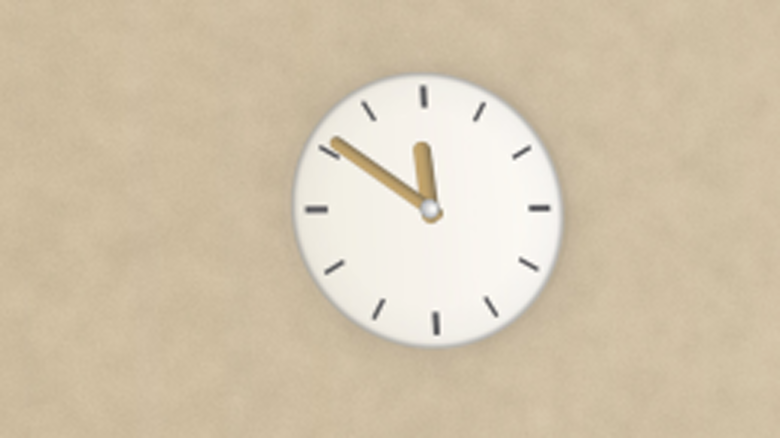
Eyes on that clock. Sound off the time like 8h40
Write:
11h51
